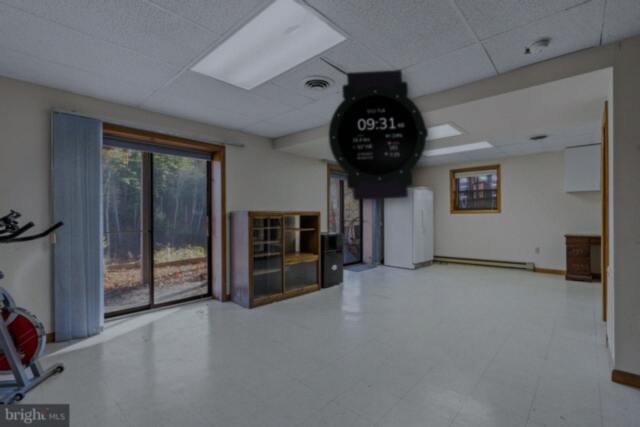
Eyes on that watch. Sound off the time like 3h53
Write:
9h31
